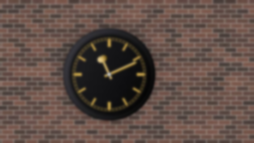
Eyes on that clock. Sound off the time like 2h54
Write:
11h11
